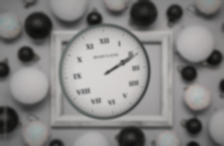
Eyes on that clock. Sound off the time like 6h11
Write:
2h11
